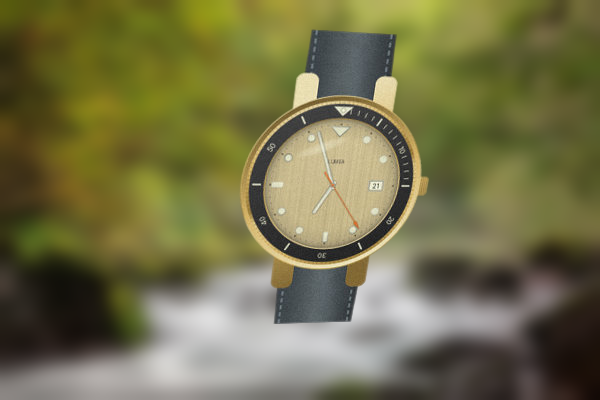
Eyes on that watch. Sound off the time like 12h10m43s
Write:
6h56m24s
